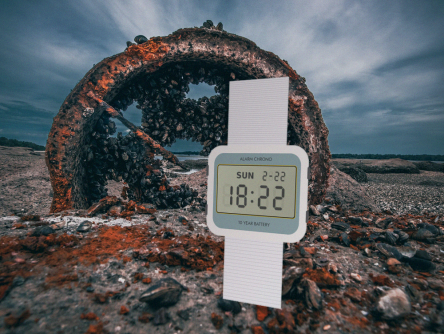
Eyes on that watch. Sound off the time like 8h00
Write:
18h22
